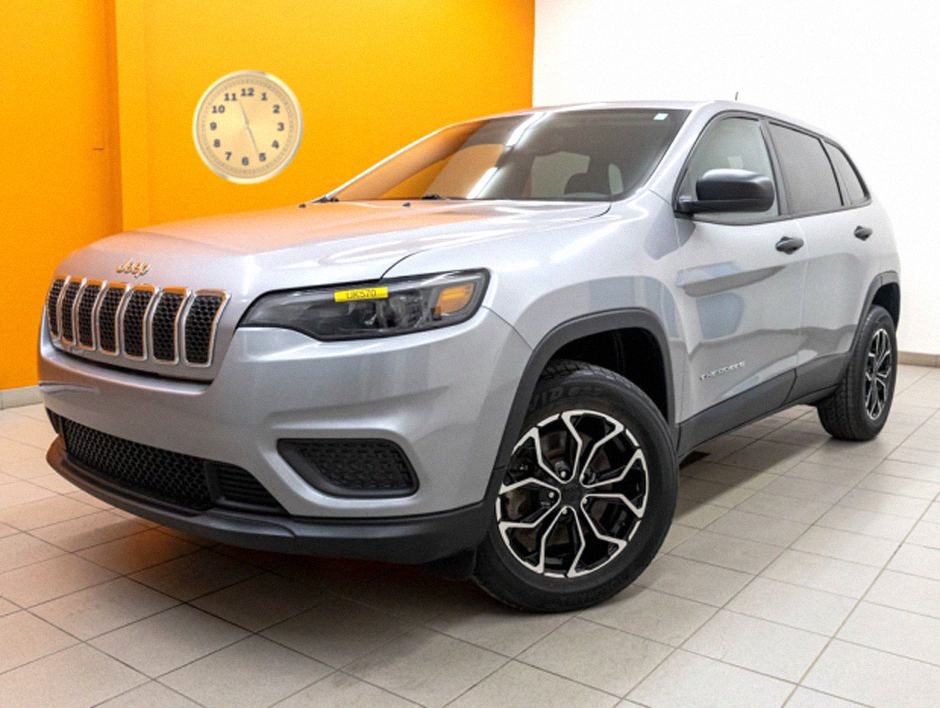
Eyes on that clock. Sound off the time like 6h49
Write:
11h26
